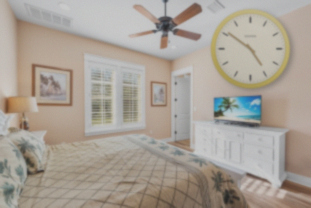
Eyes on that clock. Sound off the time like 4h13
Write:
4h51
